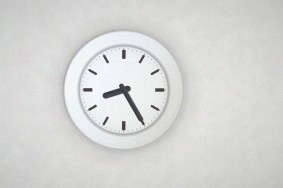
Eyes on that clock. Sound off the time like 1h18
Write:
8h25
